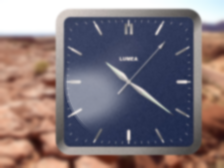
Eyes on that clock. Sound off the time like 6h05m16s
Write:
10h21m07s
